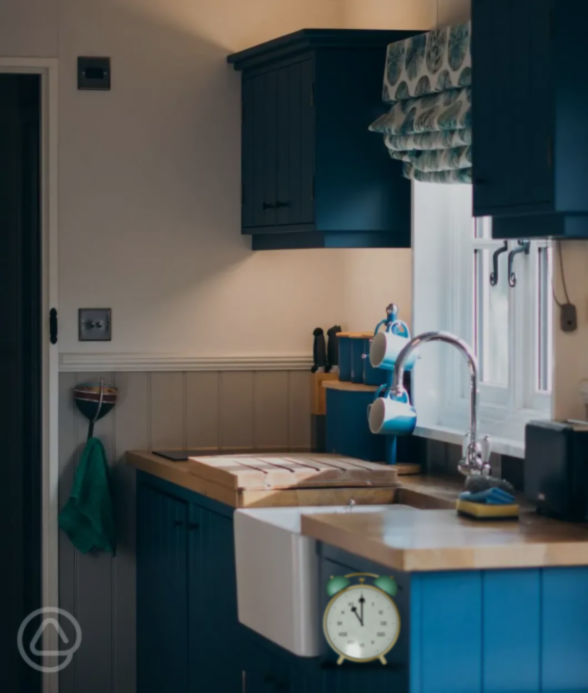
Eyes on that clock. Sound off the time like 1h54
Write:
11h00
